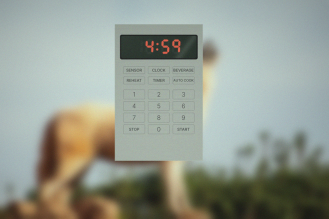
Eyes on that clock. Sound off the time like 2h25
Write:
4h59
